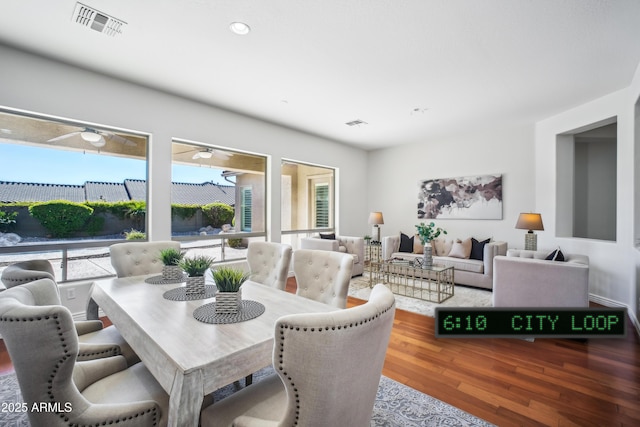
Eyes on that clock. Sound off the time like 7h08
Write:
6h10
